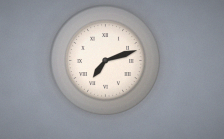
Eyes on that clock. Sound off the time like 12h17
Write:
7h12
